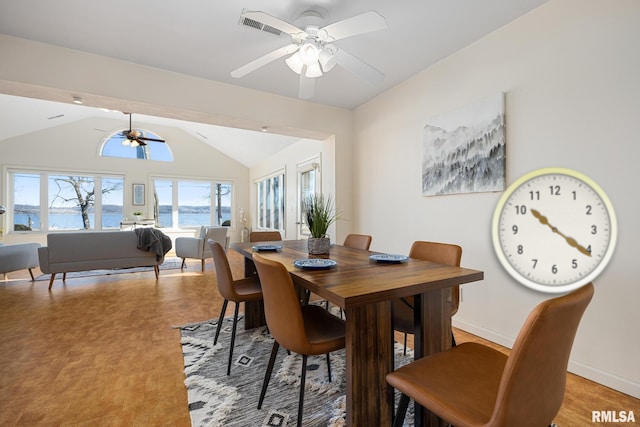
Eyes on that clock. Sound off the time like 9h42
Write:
10h21
